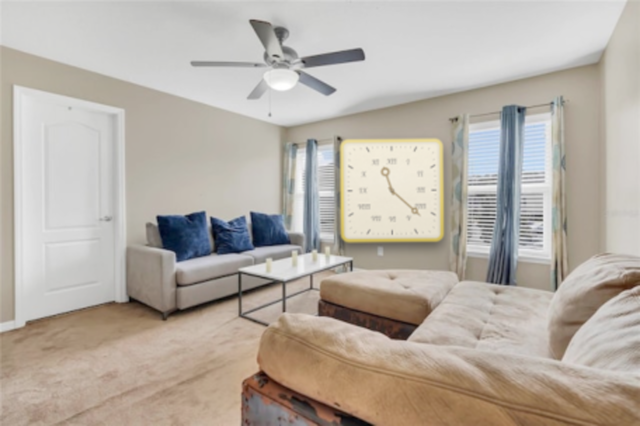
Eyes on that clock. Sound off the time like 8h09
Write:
11h22
